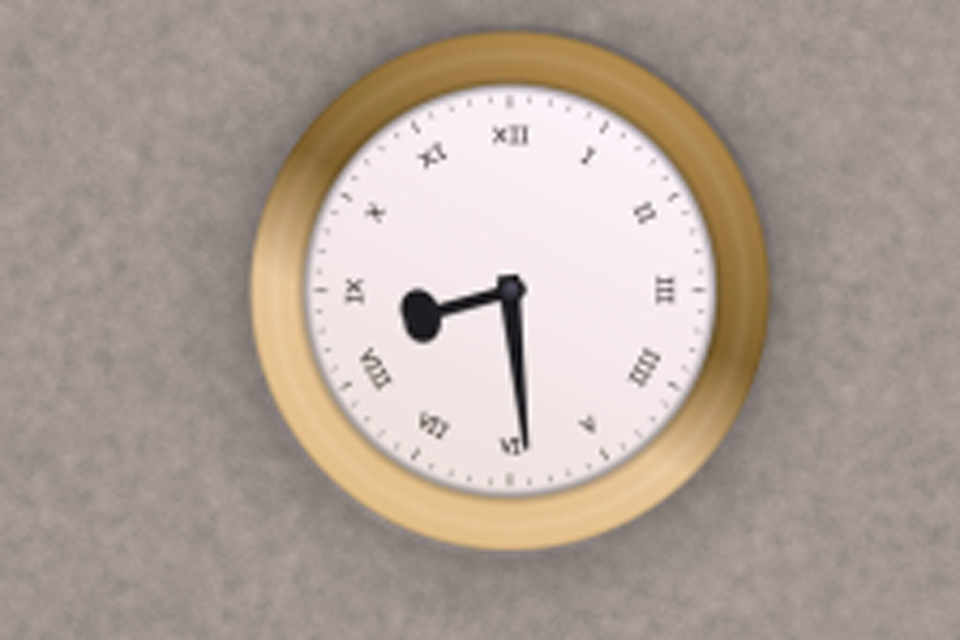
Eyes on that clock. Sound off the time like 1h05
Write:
8h29
